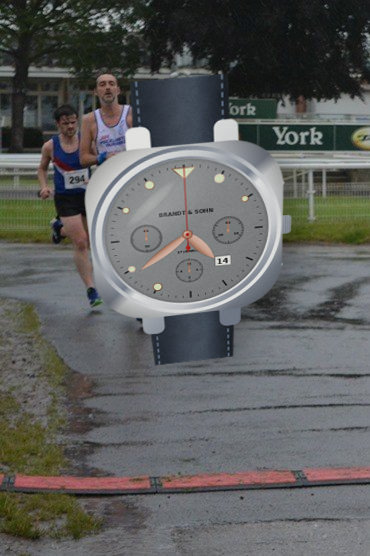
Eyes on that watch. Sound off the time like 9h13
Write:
4h39
